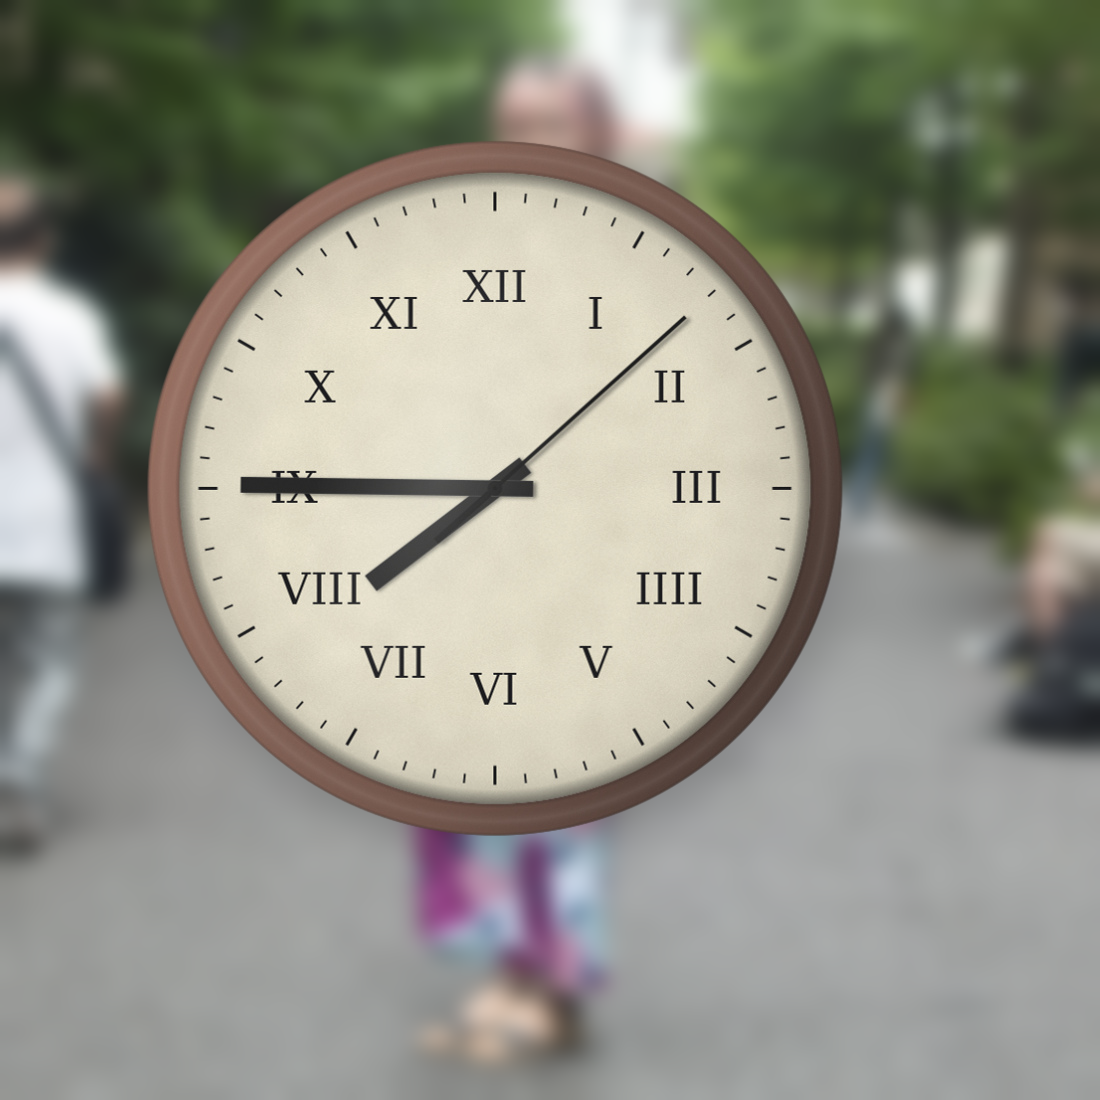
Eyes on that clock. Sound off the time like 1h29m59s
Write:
7h45m08s
